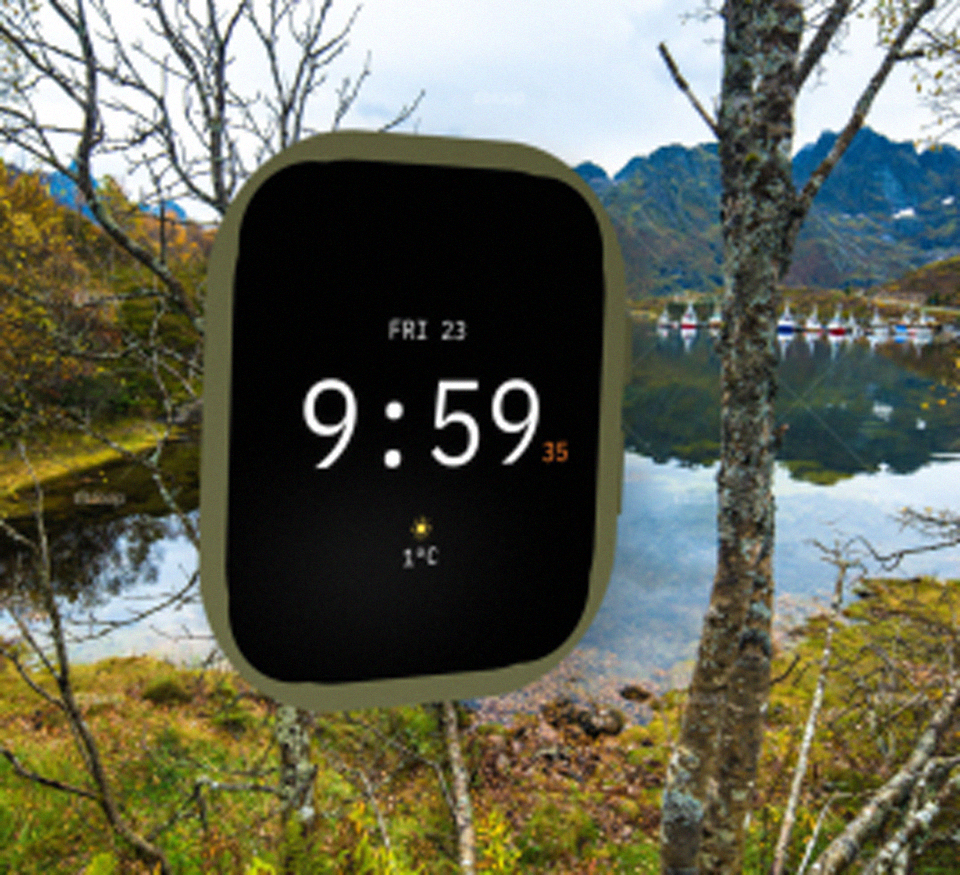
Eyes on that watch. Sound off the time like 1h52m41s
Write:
9h59m35s
